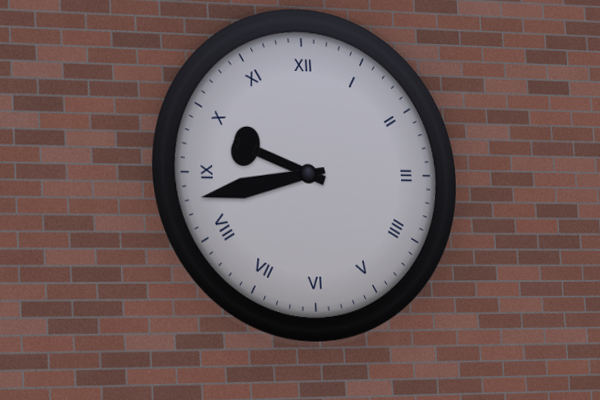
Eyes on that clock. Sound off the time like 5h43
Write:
9h43
